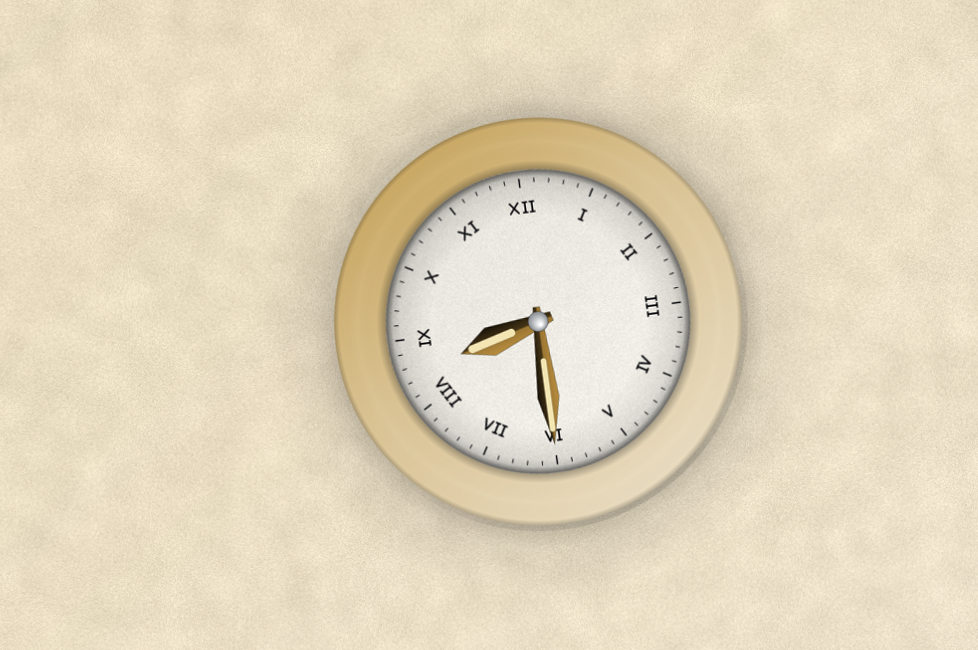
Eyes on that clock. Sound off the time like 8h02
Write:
8h30
